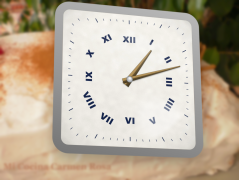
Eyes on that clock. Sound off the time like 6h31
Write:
1h12
